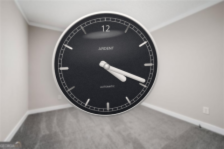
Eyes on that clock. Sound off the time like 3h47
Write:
4h19
